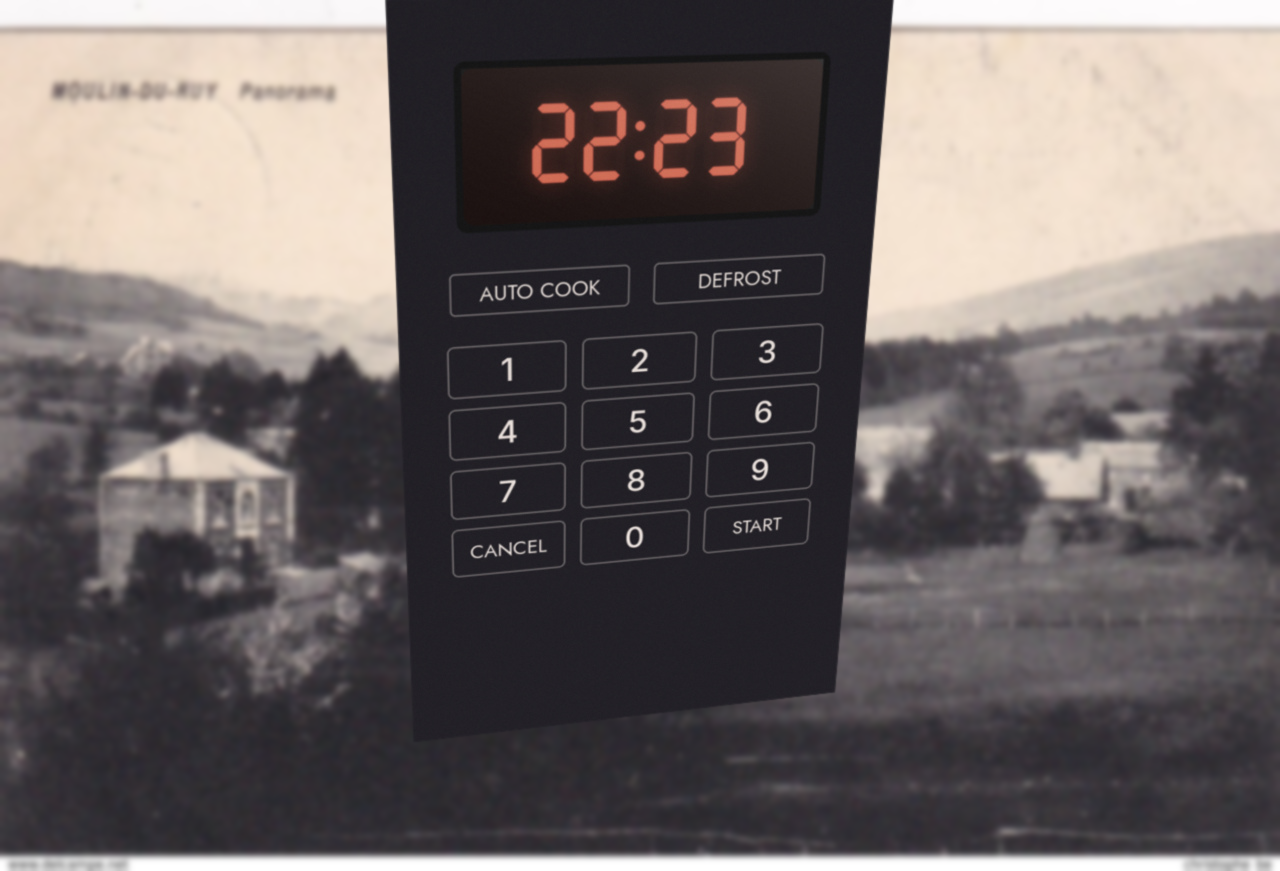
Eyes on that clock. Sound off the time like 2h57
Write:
22h23
